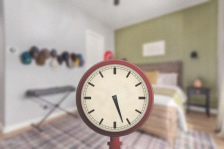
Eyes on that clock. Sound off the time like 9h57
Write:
5h27
